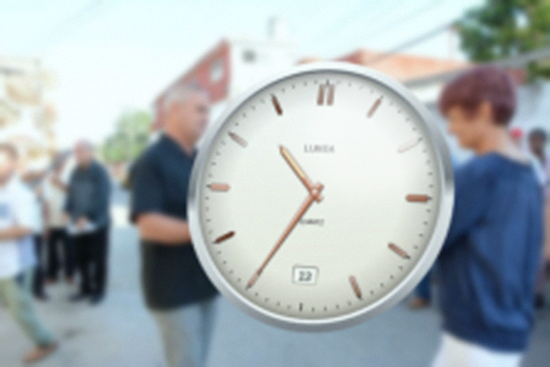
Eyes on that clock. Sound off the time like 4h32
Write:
10h35
